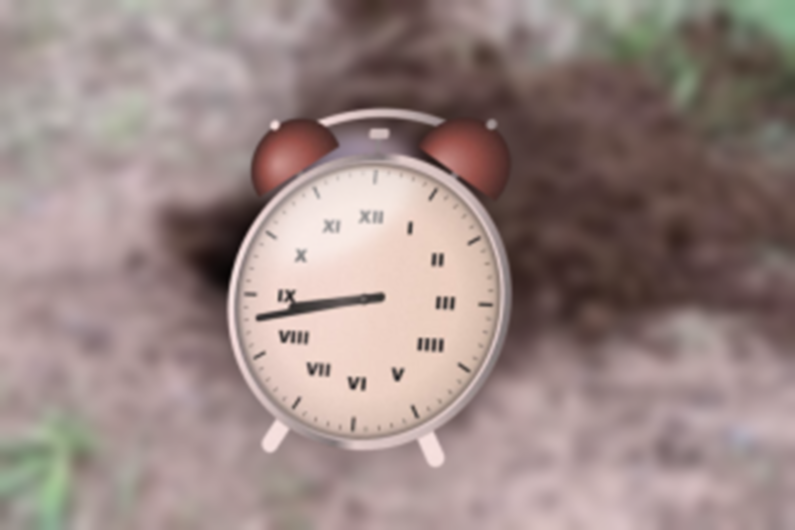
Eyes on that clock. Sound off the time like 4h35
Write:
8h43
